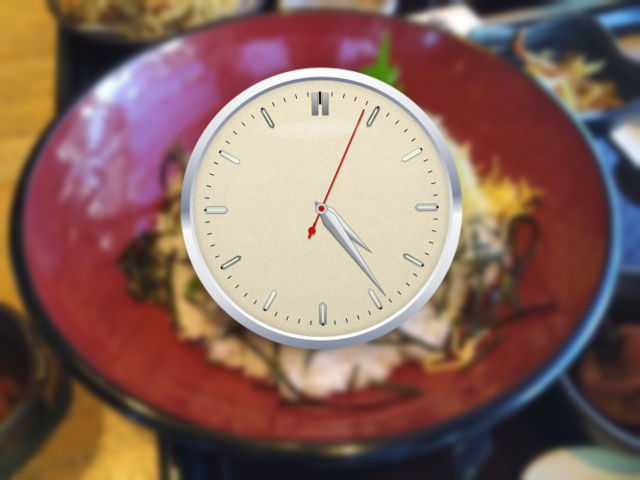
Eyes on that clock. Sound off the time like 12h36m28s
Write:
4h24m04s
